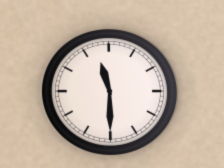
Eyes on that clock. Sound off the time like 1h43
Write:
11h30
